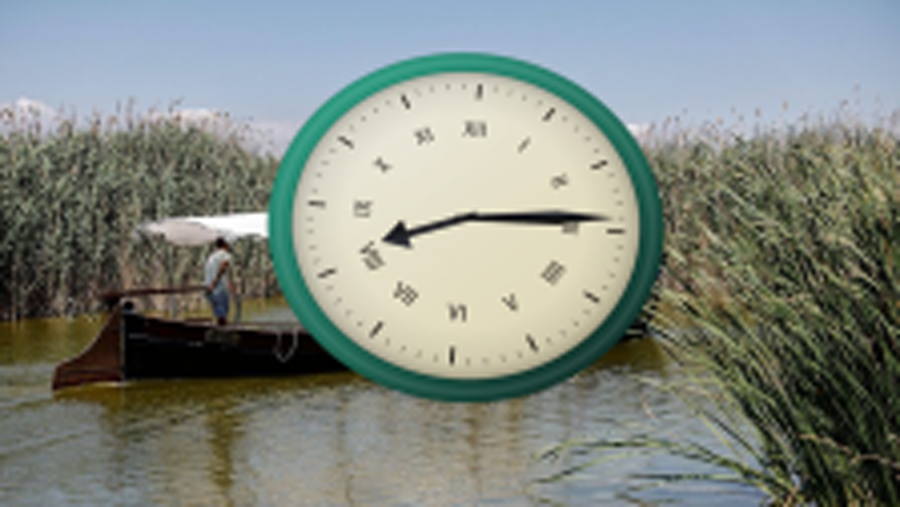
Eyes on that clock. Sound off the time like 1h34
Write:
8h14
